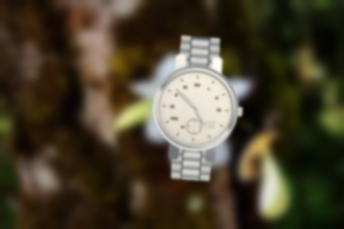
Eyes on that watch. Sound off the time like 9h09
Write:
4h52
